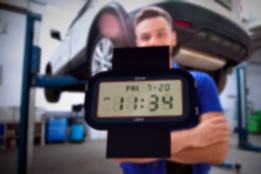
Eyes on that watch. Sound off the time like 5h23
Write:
11h34
